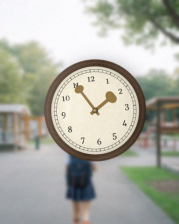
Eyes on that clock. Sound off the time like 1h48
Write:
1h55
